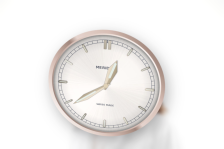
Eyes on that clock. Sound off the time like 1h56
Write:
12h39
